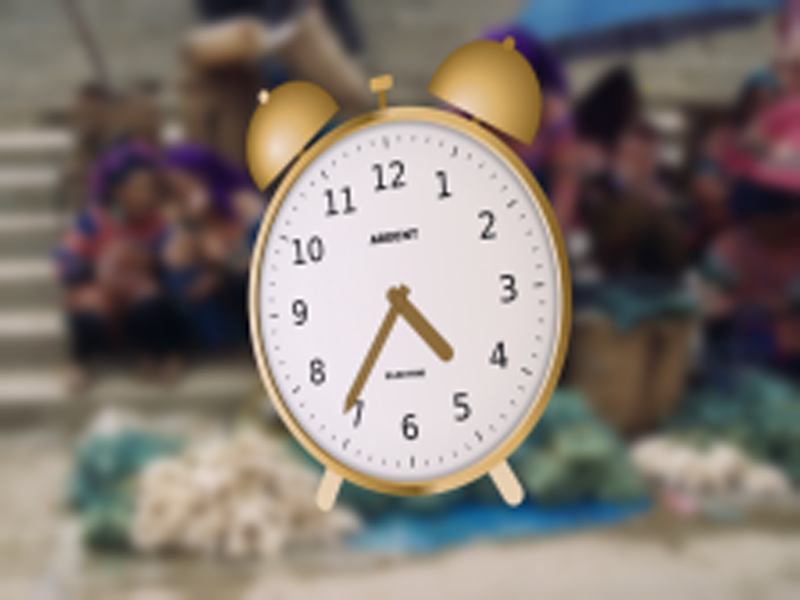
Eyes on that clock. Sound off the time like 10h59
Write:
4h36
